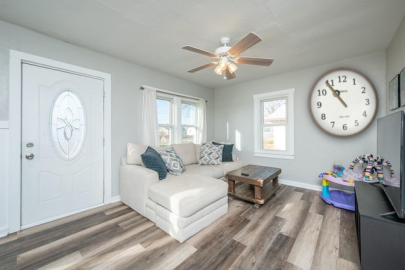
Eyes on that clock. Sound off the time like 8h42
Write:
10h54
